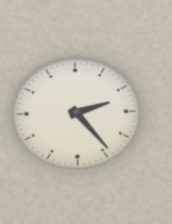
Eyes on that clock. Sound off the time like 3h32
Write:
2h24
